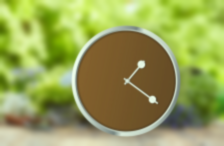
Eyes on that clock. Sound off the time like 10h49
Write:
1h21
